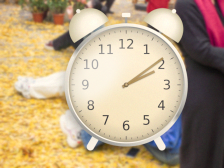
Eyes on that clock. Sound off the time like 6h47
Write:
2h09
